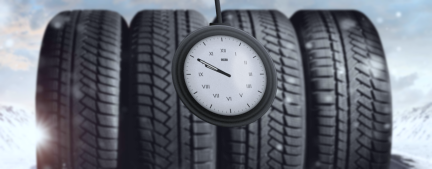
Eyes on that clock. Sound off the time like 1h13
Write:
9h50
